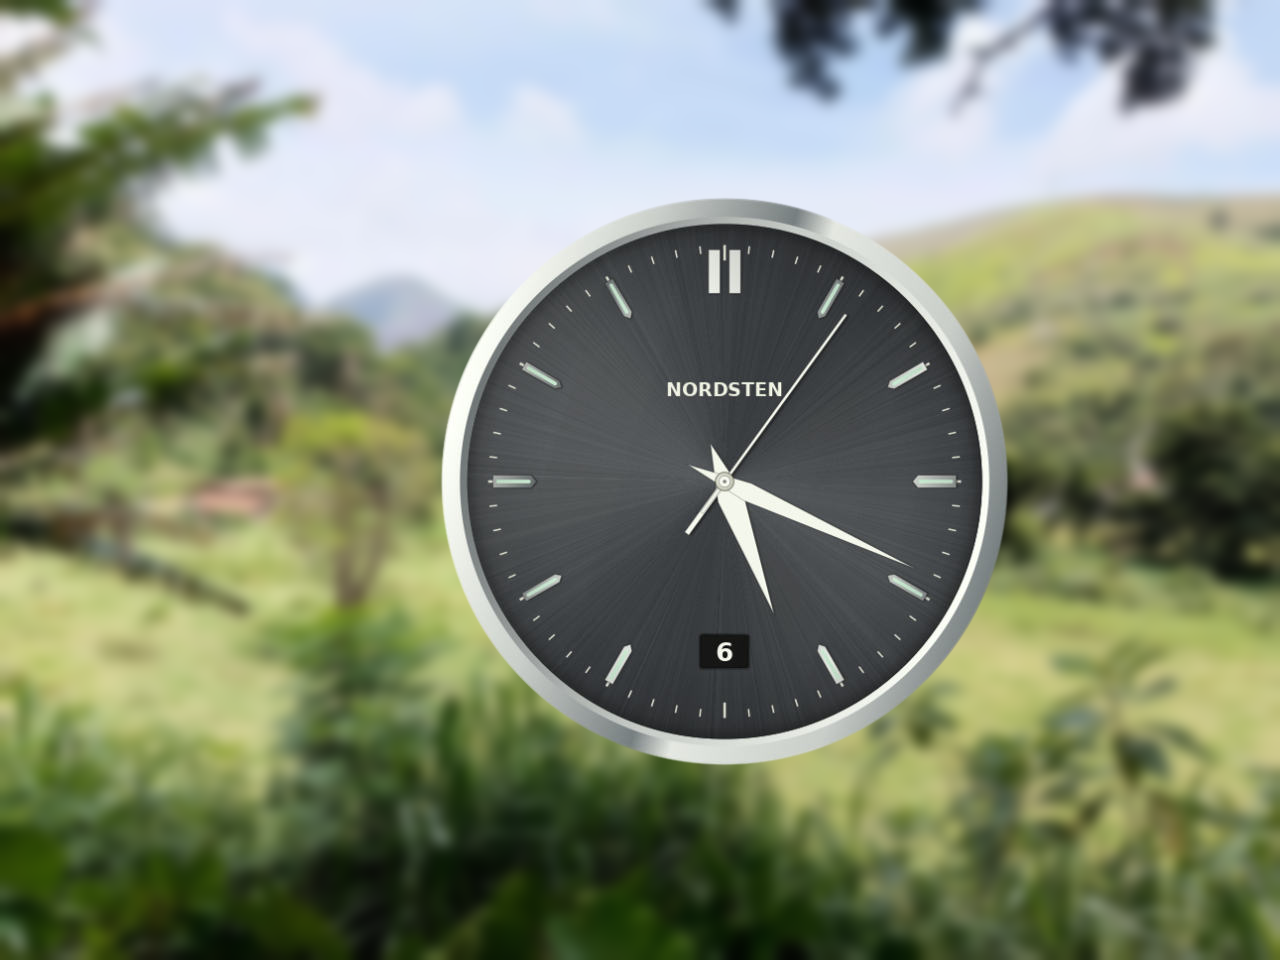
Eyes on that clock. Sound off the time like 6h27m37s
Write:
5h19m06s
